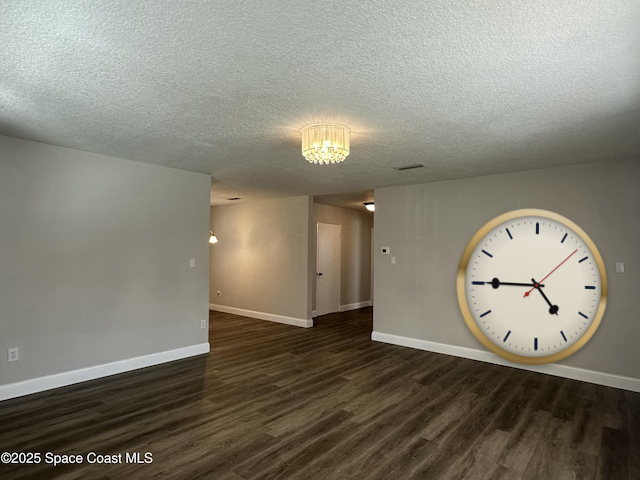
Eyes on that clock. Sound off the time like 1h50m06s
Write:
4h45m08s
